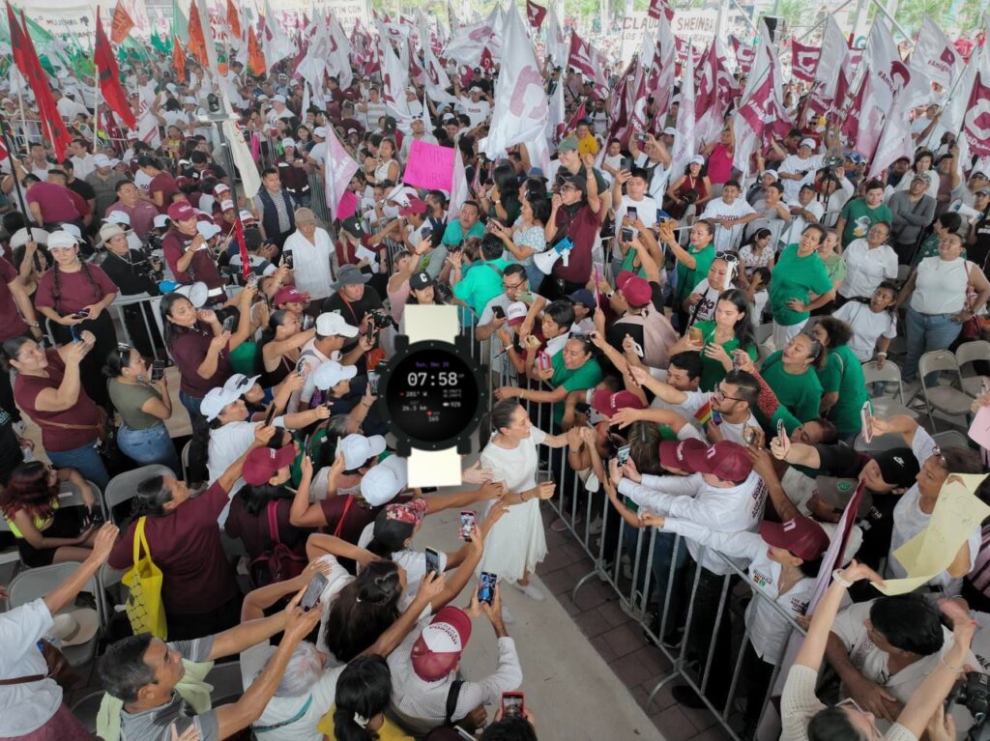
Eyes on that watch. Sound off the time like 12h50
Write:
7h58
